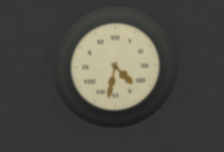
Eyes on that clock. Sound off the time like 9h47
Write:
4h32
